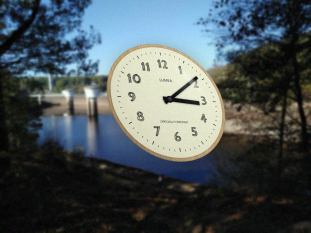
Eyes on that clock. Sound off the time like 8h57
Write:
3h09
